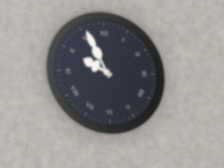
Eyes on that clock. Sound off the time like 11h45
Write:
9h56
